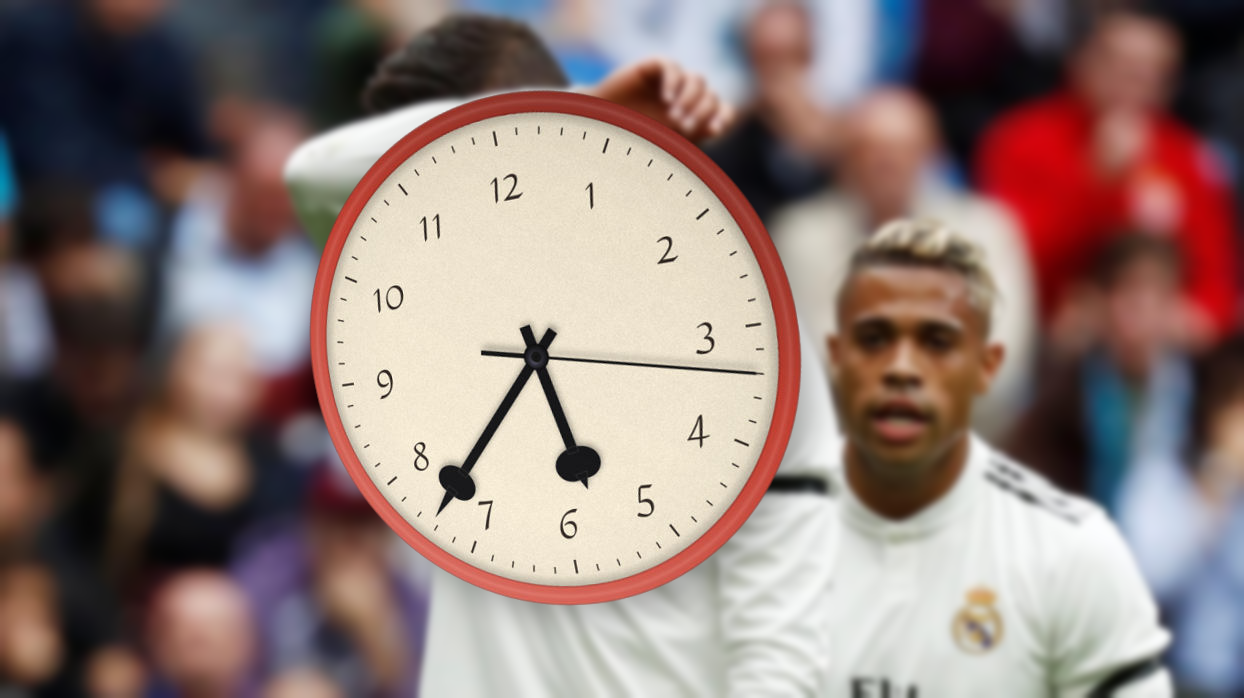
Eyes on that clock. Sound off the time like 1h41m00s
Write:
5h37m17s
